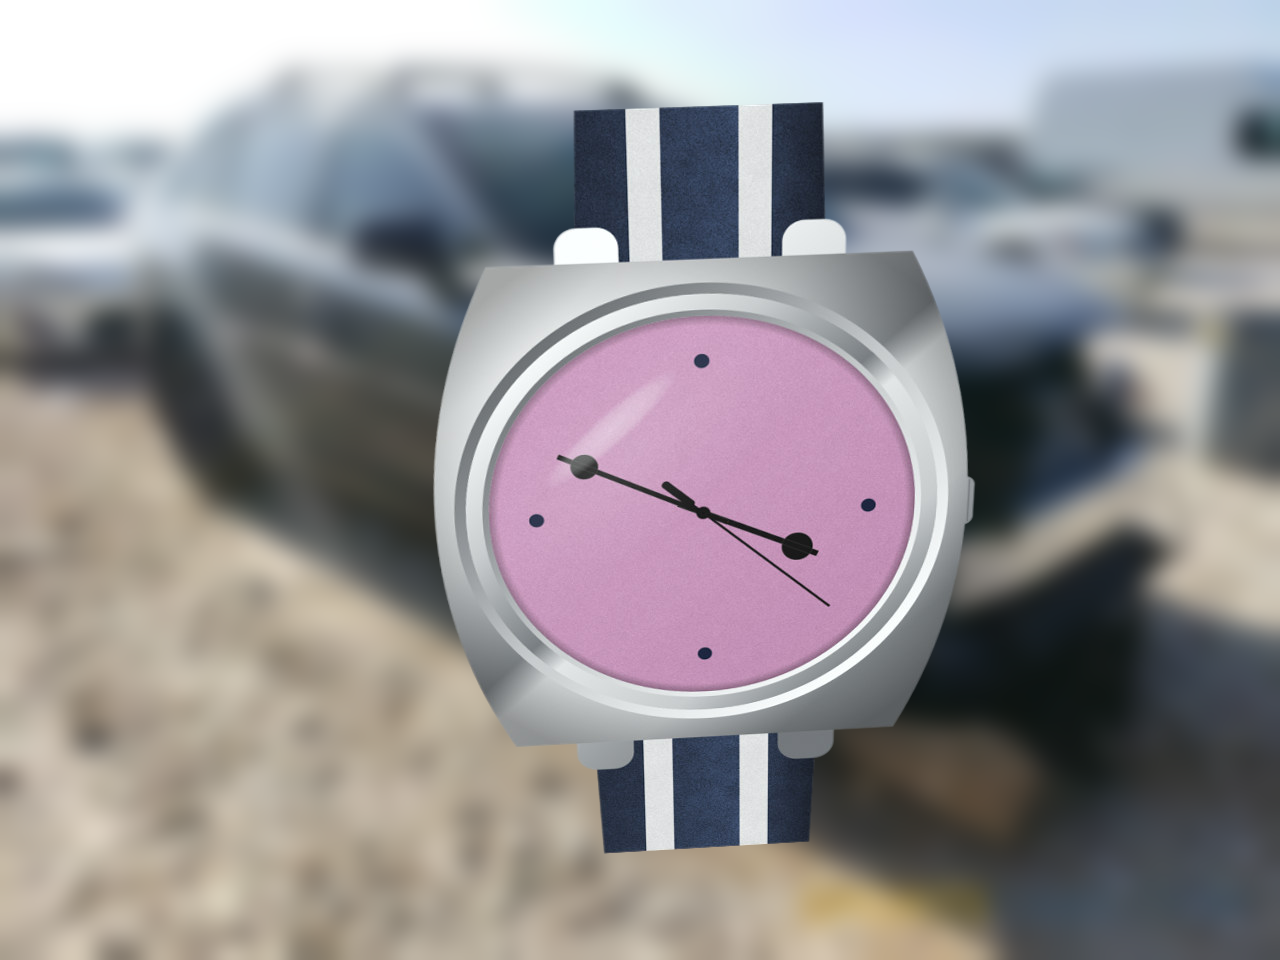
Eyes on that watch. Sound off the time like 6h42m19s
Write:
3h49m22s
